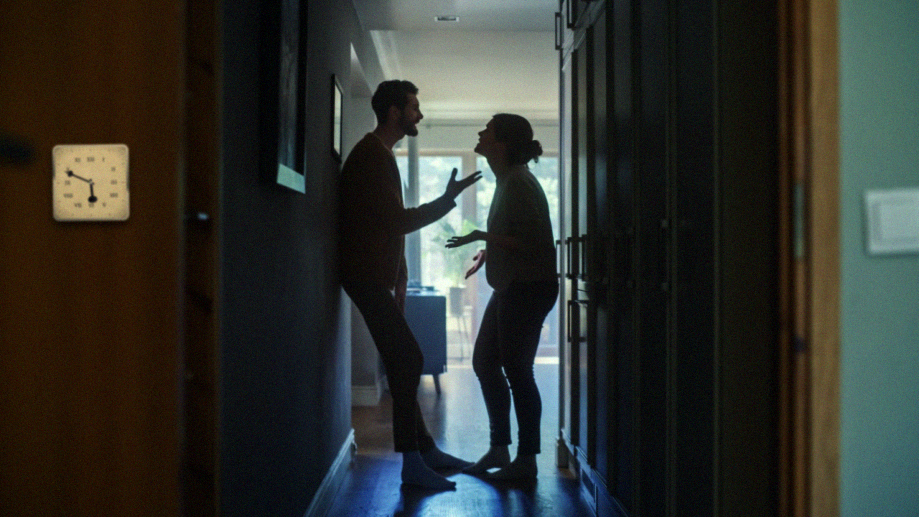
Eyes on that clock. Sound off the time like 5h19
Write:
5h49
